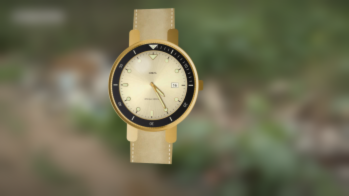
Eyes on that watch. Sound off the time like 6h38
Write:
4h25
